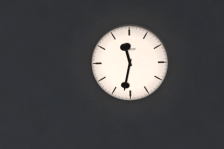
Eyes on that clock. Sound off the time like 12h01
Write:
11h32
